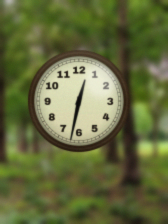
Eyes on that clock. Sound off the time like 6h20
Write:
12h32
